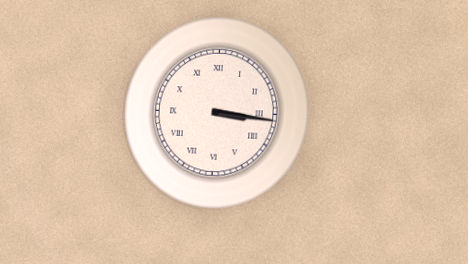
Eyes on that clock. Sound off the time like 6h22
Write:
3h16
